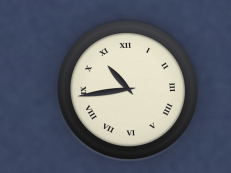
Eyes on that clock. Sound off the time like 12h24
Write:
10h44
